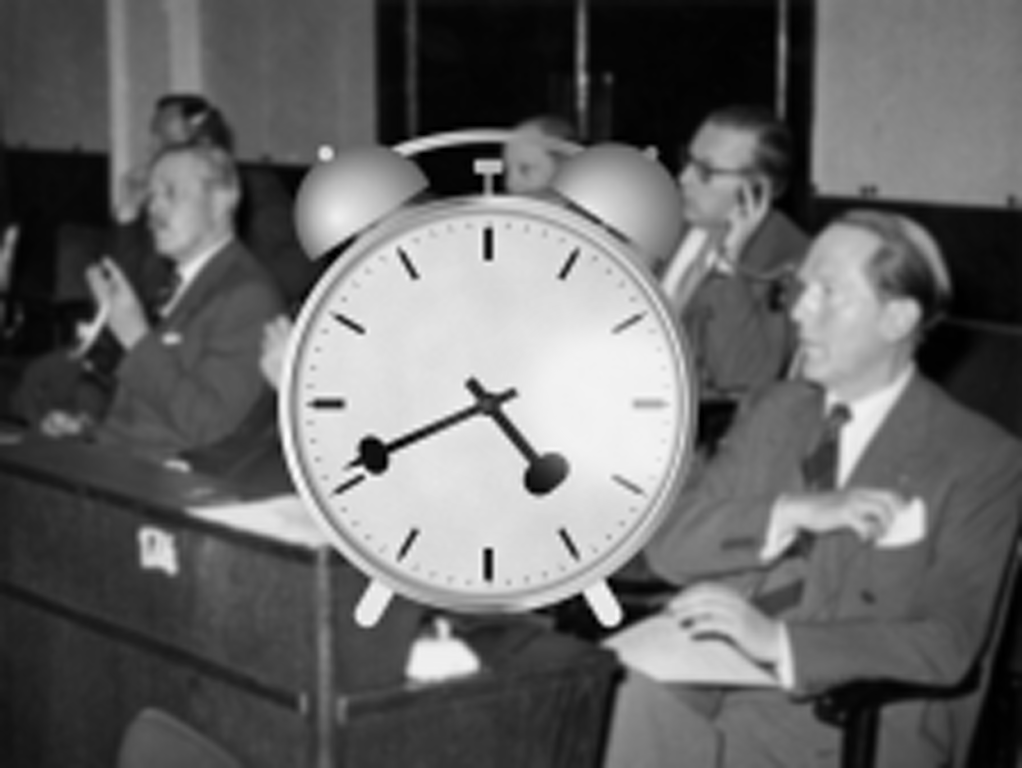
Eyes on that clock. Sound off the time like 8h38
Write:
4h41
